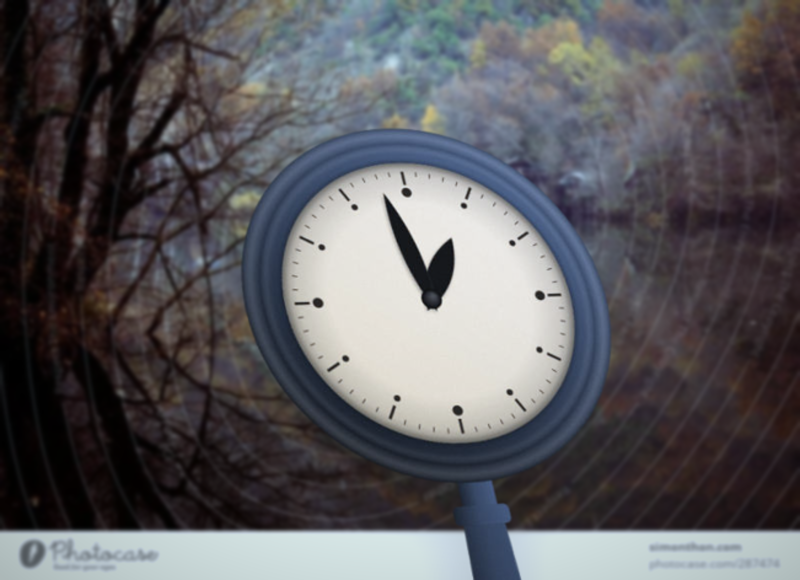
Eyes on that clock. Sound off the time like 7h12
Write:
12h58
